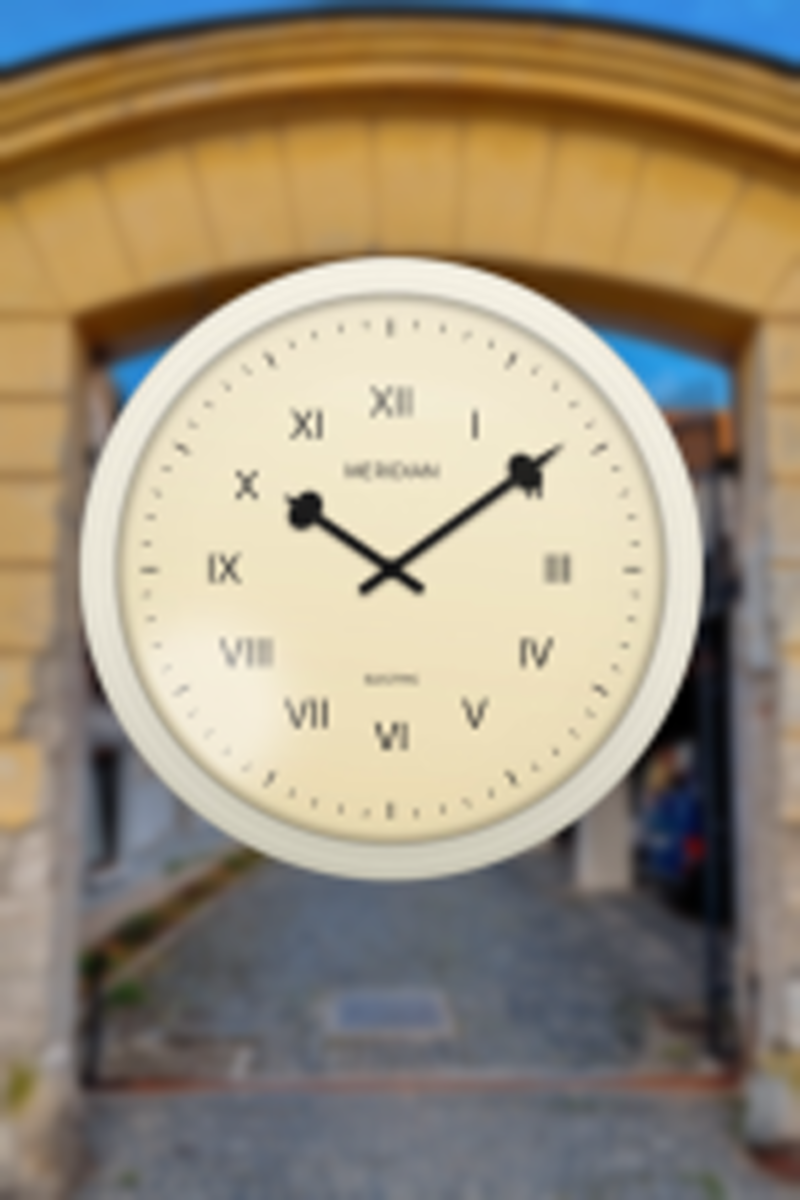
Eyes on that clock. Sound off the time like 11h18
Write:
10h09
